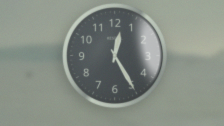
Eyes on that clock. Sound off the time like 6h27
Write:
12h25
